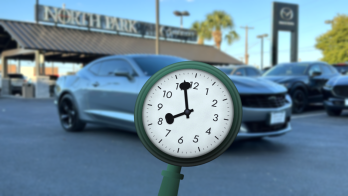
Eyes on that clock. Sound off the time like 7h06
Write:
7h57
